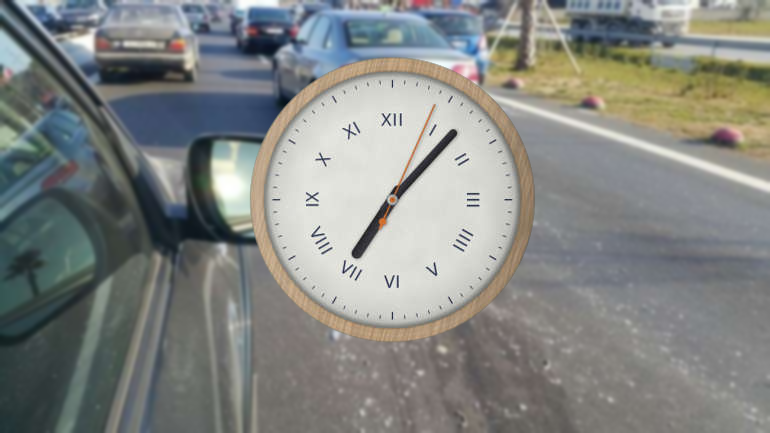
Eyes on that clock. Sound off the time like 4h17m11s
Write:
7h07m04s
